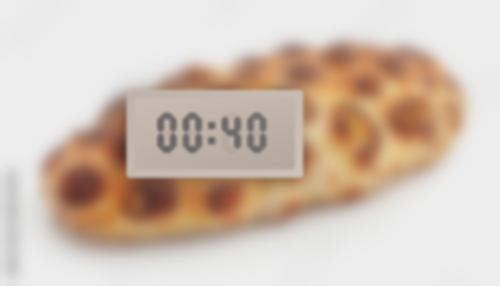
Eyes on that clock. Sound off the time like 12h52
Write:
0h40
